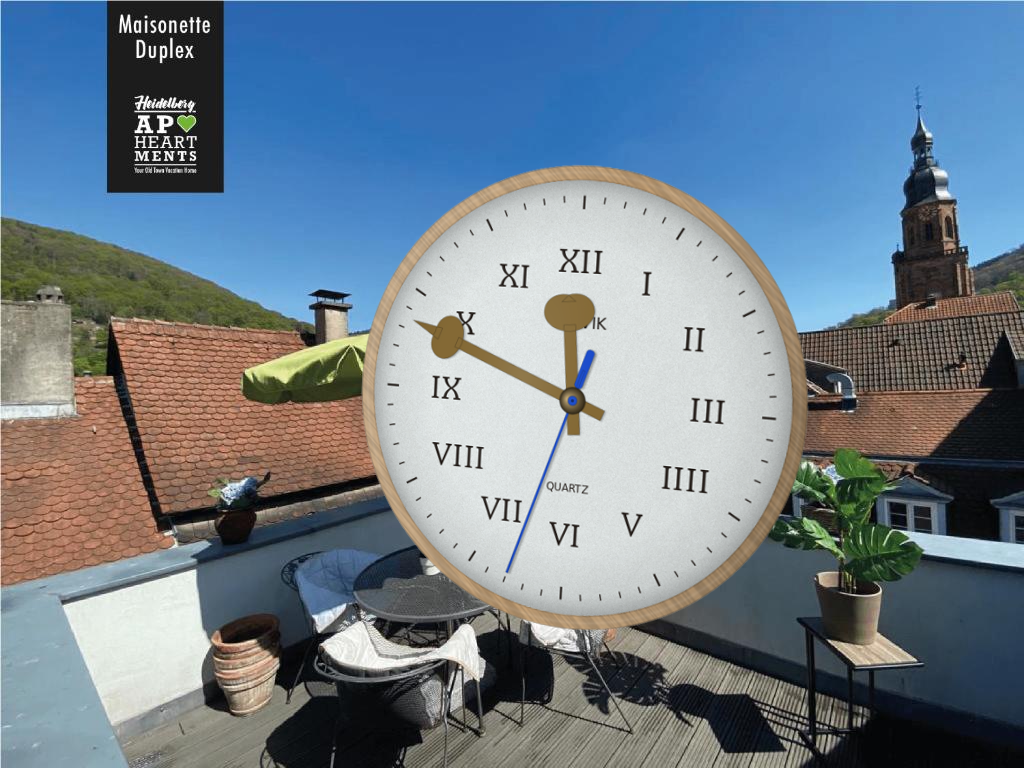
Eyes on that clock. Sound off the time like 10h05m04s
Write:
11h48m33s
